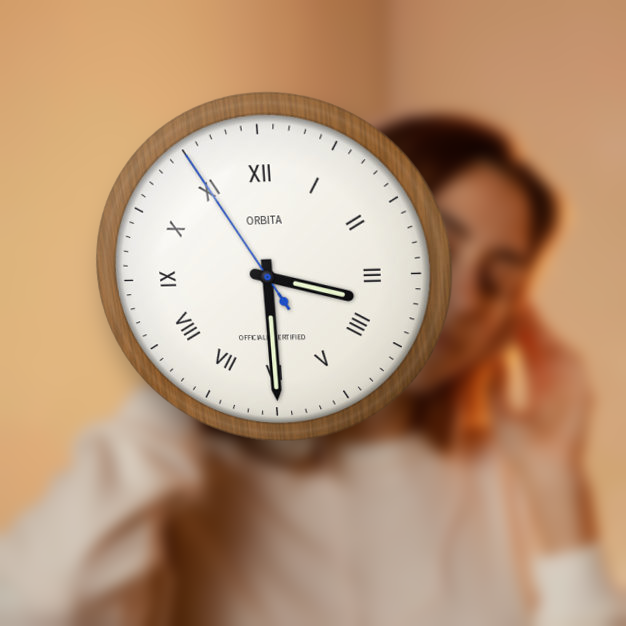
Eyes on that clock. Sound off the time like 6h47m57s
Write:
3h29m55s
